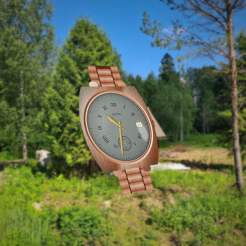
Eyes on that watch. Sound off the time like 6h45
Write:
10h32
